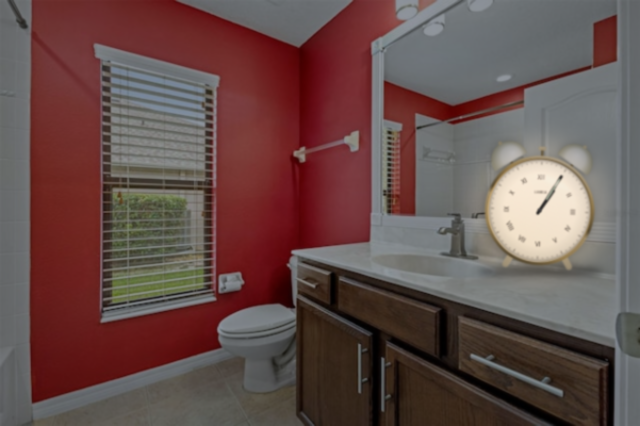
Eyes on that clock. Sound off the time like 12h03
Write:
1h05
